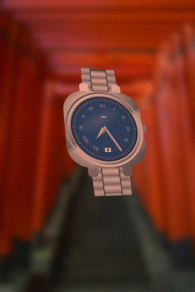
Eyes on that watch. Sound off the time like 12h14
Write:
7h25
